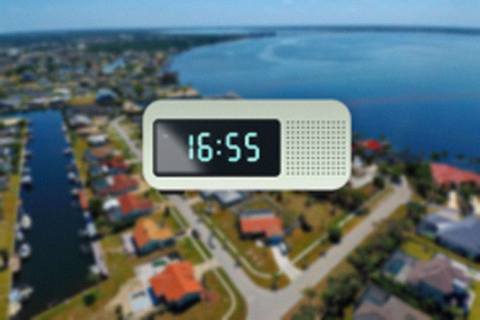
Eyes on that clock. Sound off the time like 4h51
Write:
16h55
